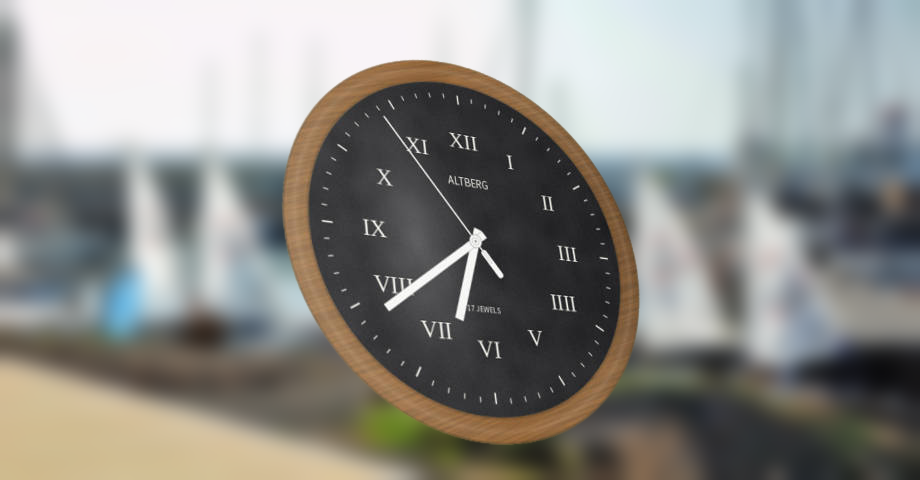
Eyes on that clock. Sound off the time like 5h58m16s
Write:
6h38m54s
